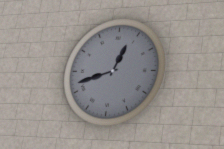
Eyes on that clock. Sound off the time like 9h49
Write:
12h42
